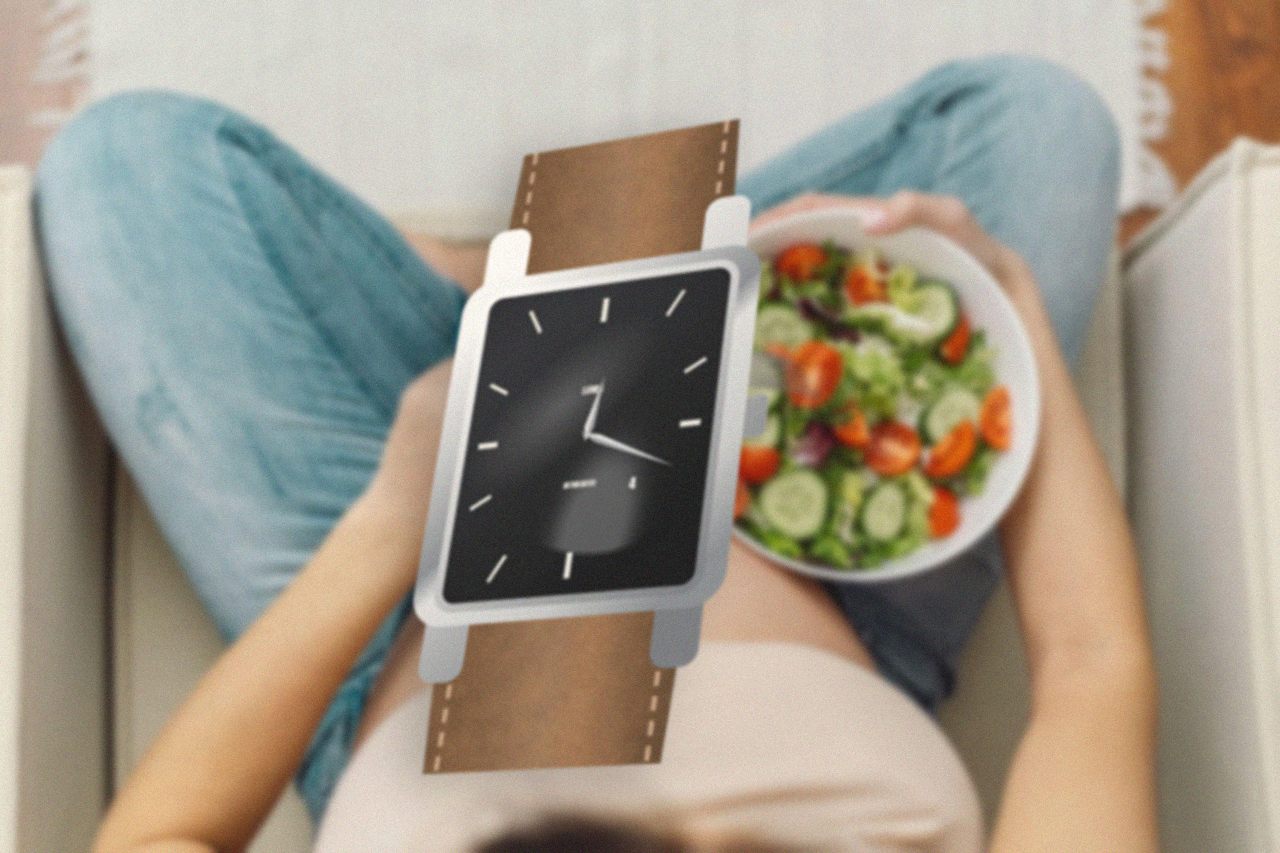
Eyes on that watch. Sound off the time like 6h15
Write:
12h19
